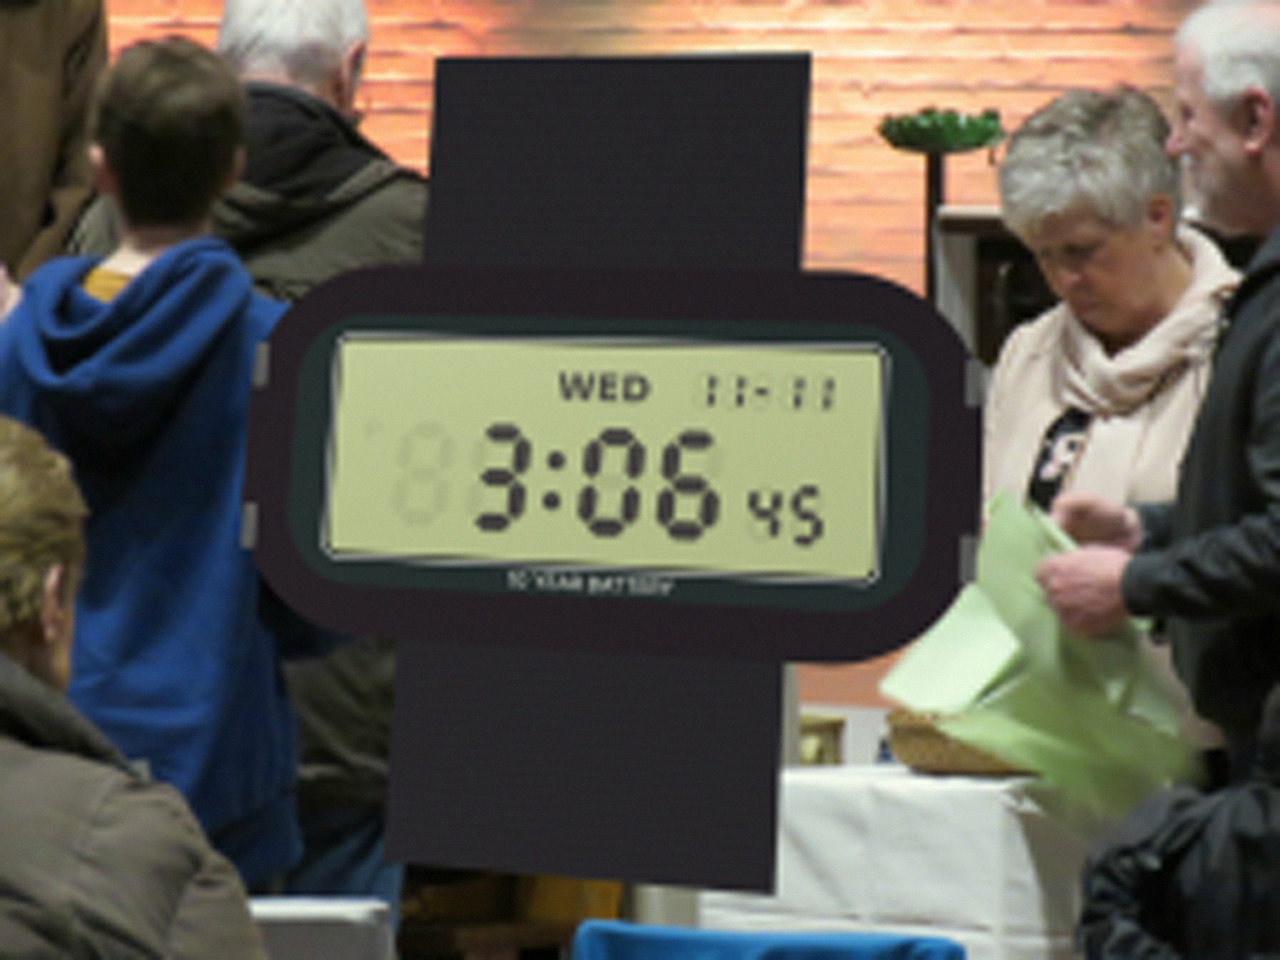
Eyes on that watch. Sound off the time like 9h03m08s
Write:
3h06m45s
